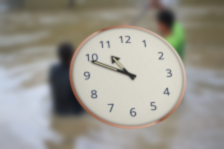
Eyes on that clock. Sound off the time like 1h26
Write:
10h49
